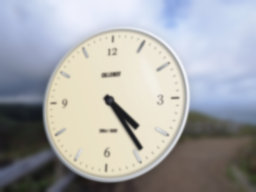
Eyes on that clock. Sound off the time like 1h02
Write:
4h24
